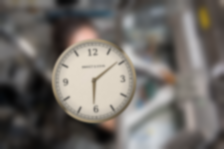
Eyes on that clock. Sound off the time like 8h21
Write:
6h09
